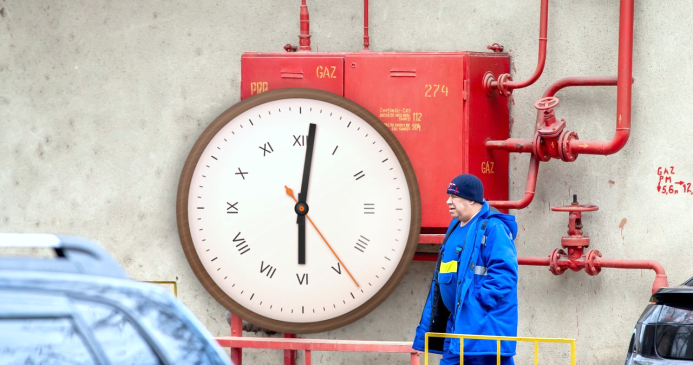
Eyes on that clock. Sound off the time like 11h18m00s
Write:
6h01m24s
